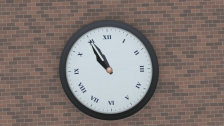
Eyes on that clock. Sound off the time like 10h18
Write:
10h55
